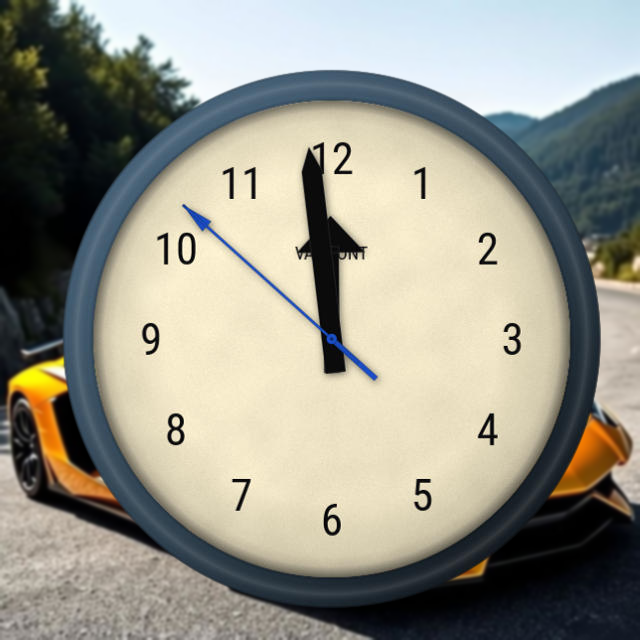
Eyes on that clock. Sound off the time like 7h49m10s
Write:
11h58m52s
